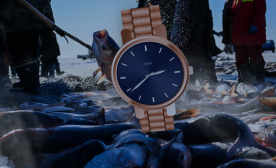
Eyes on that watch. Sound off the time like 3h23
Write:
2h39
